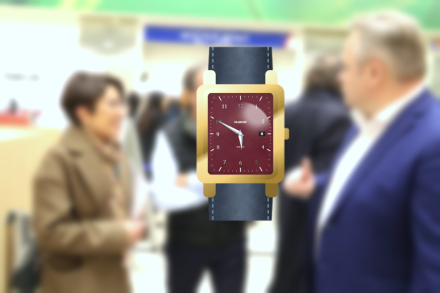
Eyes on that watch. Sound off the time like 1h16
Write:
5h50
